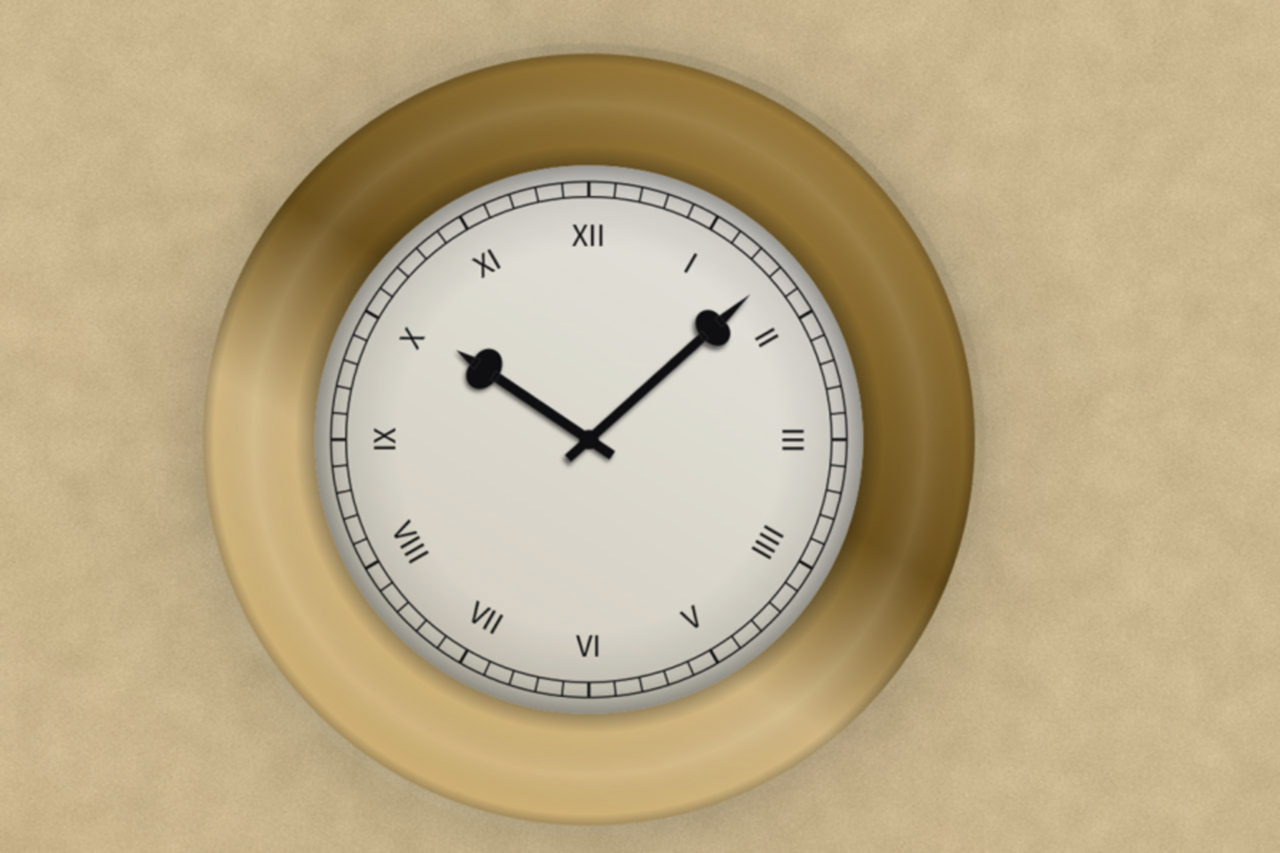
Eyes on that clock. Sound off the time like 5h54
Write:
10h08
